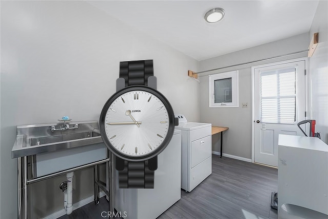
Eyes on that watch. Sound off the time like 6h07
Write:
10h45
